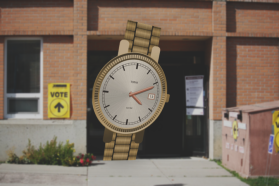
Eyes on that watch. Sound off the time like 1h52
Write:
4h11
